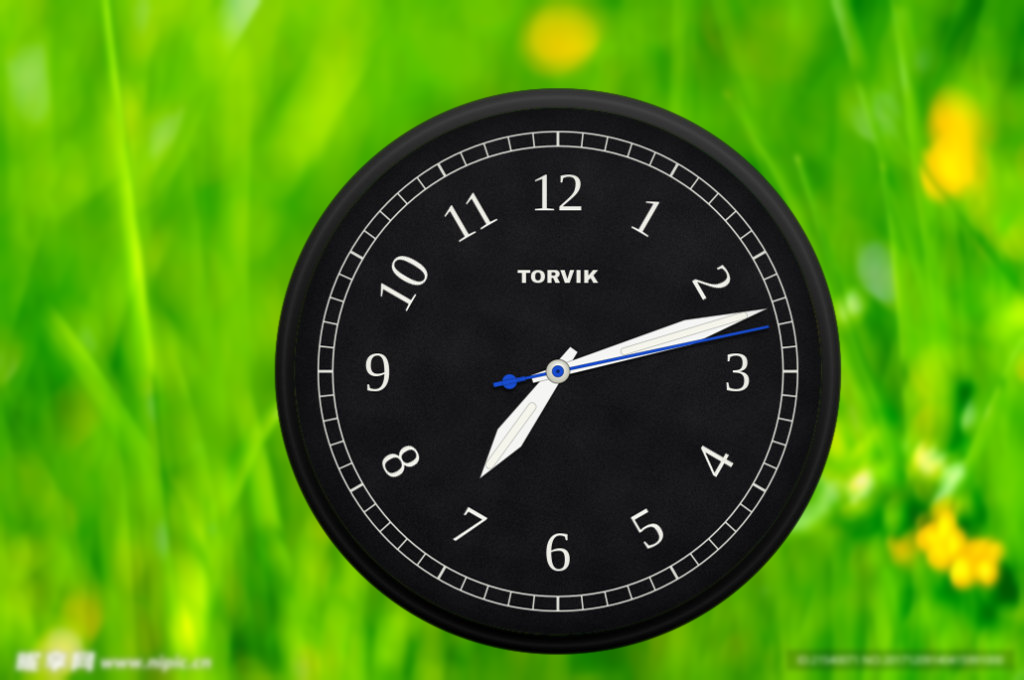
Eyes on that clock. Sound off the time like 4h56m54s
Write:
7h12m13s
